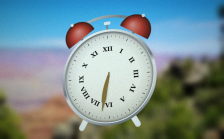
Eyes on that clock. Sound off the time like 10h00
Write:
6h32
